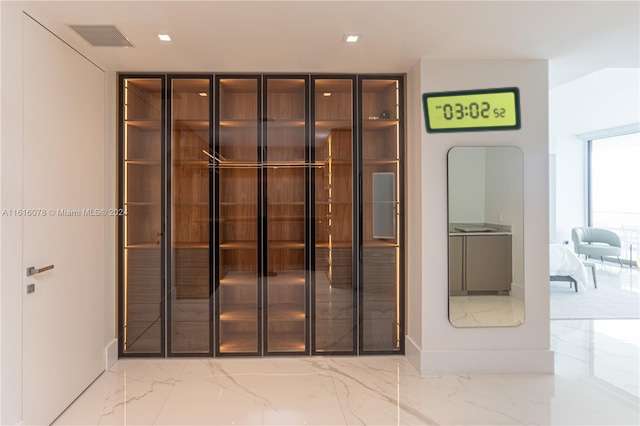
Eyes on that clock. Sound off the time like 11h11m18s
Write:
3h02m52s
